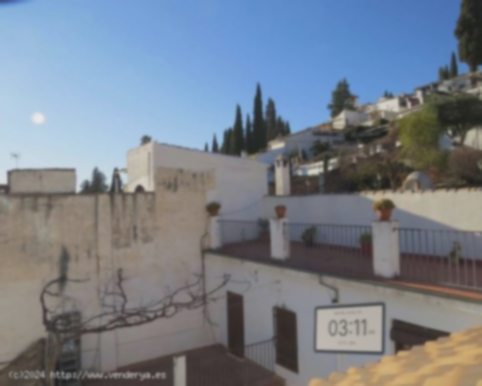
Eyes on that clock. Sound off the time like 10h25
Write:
3h11
